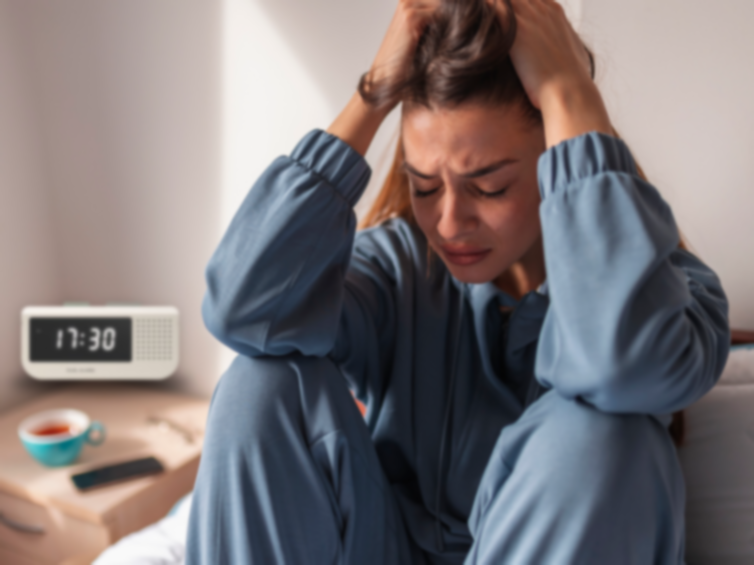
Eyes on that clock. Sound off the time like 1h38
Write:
17h30
